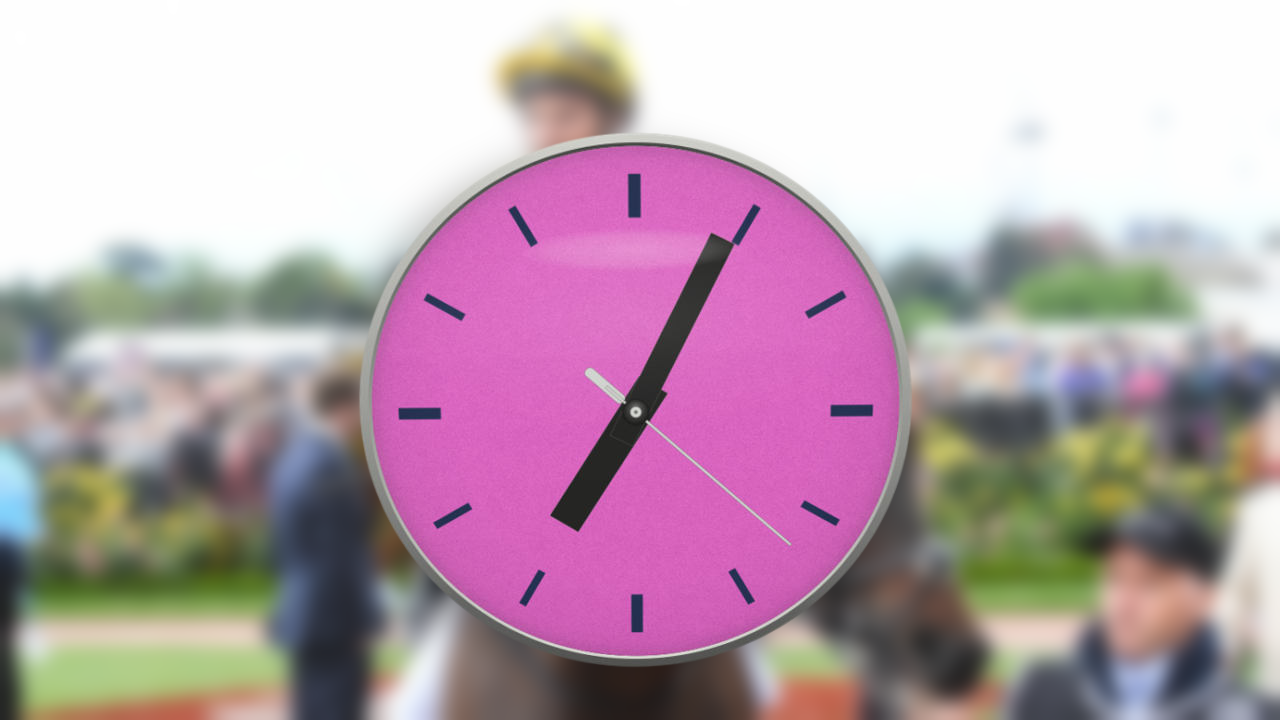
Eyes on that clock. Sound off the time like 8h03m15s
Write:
7h04m22s
